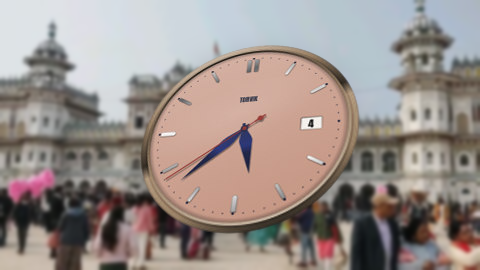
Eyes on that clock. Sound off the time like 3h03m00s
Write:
5h37m39s
